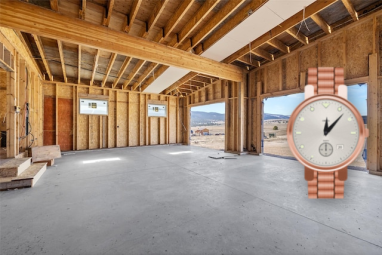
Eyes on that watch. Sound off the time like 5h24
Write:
12h07
